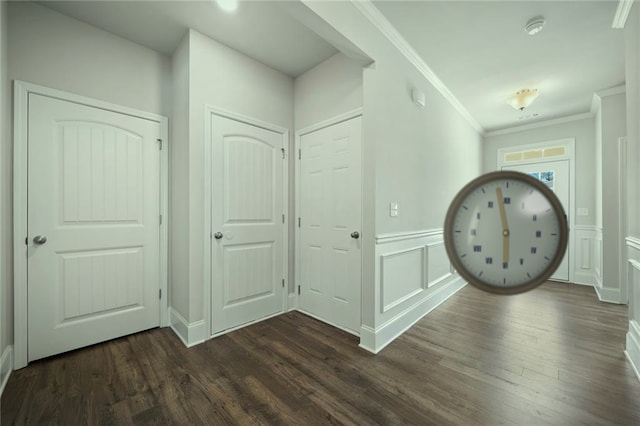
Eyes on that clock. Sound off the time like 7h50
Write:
5h58
